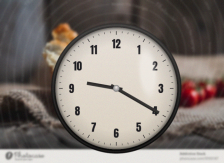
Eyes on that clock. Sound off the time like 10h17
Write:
9h20
